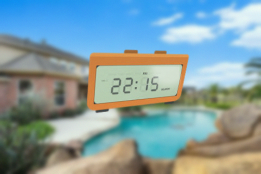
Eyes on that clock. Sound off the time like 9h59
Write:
22h15
